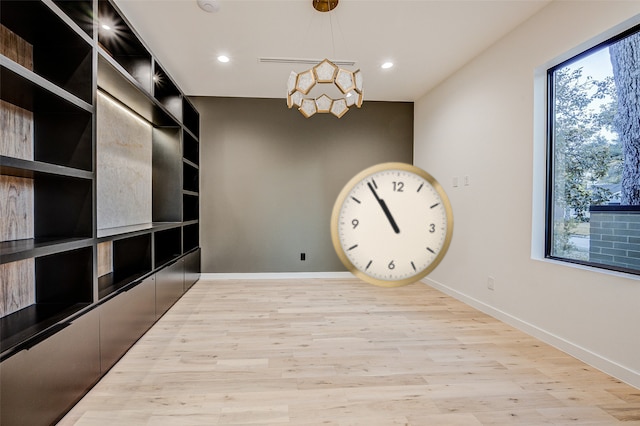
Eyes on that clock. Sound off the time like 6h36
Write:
10h54
